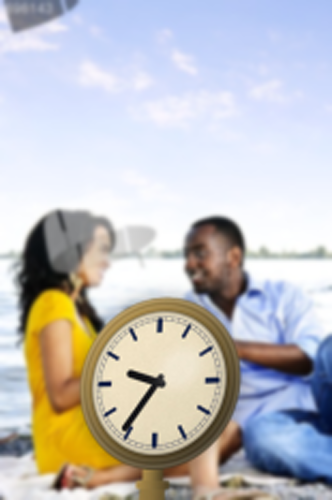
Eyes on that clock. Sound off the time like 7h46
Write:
9h36
